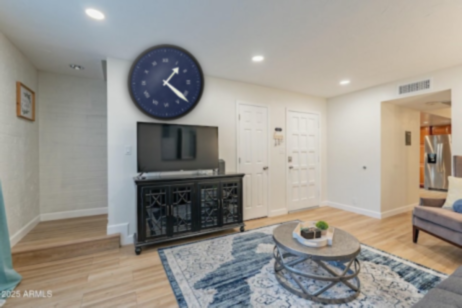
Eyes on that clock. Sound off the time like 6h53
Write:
1h22
